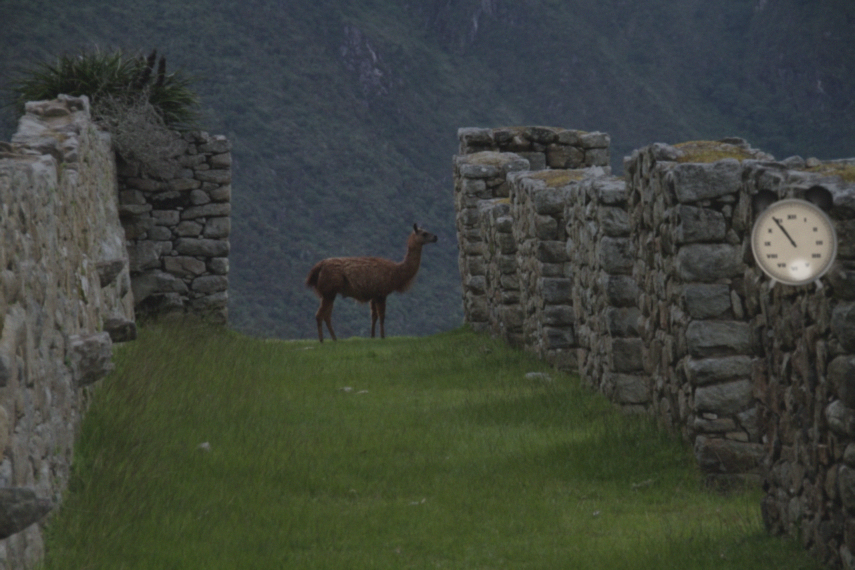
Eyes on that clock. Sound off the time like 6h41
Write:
10h54
